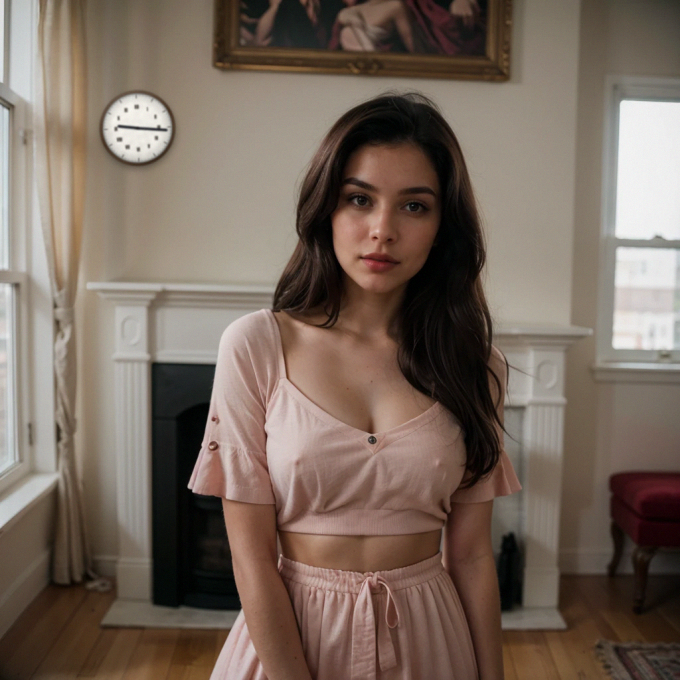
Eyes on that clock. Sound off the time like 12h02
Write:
9h16
